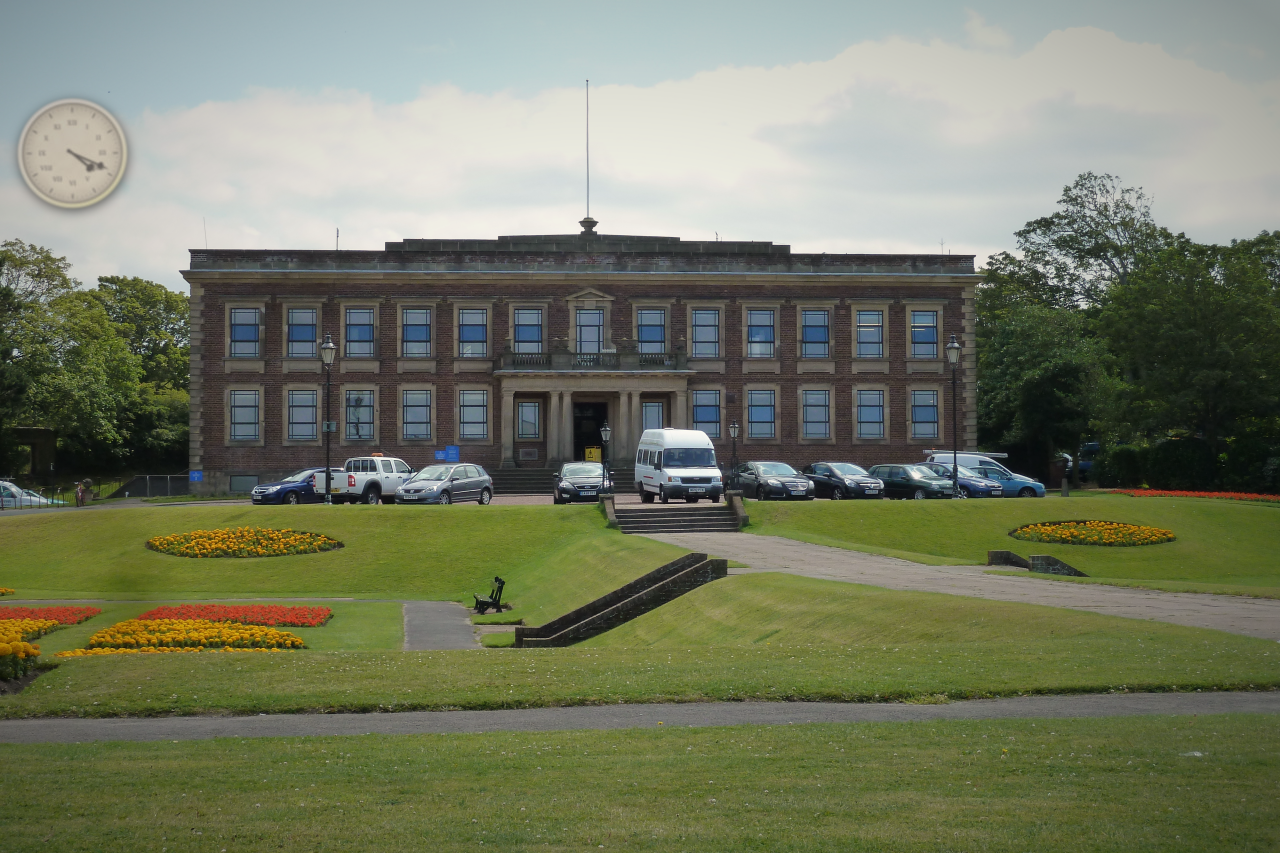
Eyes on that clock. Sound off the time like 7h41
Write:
4h19
